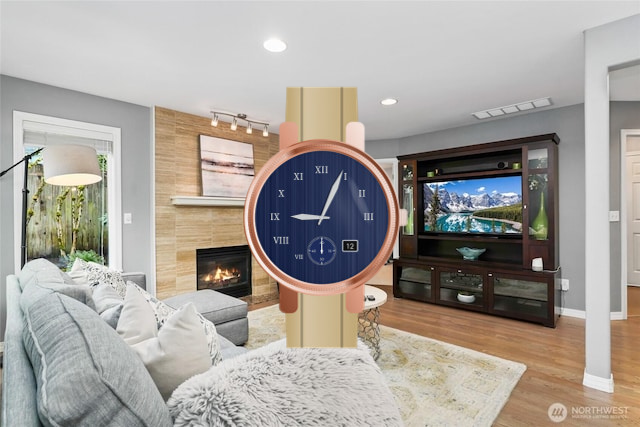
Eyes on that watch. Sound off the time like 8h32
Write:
9h04
